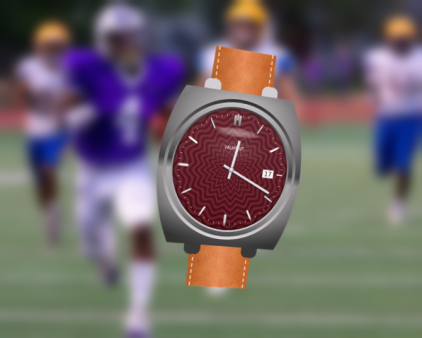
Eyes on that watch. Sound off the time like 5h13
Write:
12h19
